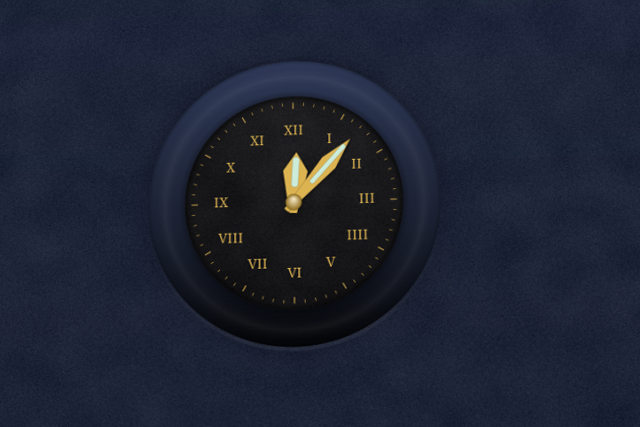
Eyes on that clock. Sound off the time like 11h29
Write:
12h07
